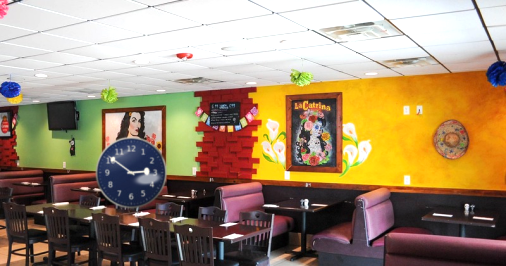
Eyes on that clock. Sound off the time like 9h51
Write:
2h51
